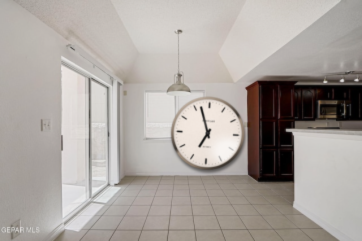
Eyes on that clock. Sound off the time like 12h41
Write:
6h57
